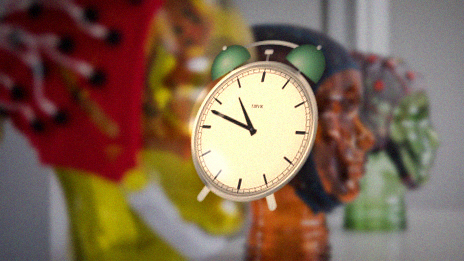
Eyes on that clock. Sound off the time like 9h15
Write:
10h48
